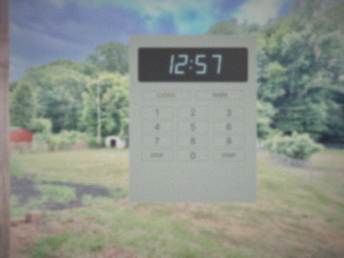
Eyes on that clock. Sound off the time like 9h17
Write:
12h57
